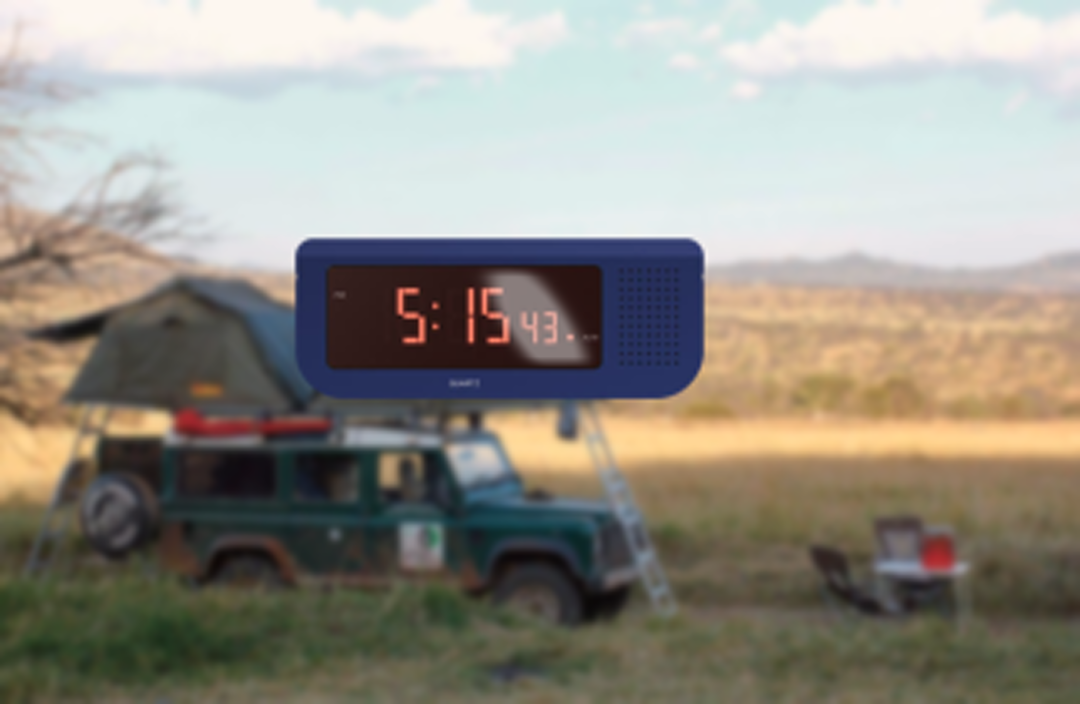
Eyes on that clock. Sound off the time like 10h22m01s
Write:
5h15m43s
